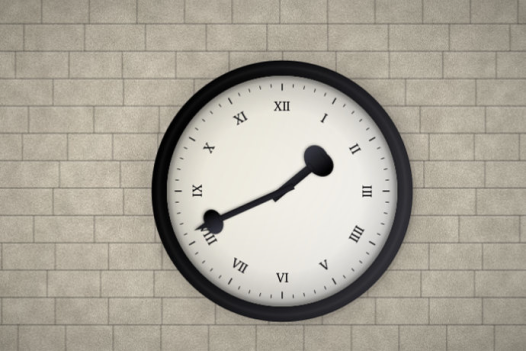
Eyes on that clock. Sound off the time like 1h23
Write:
1h41
